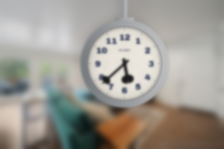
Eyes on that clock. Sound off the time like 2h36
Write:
5h38
